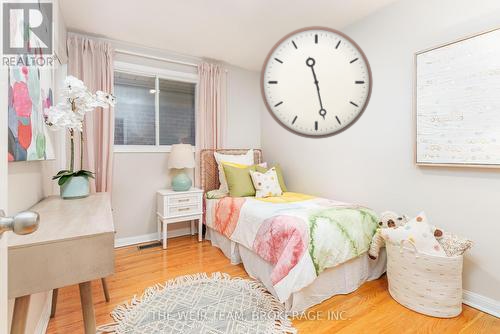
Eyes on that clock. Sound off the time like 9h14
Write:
11h28
